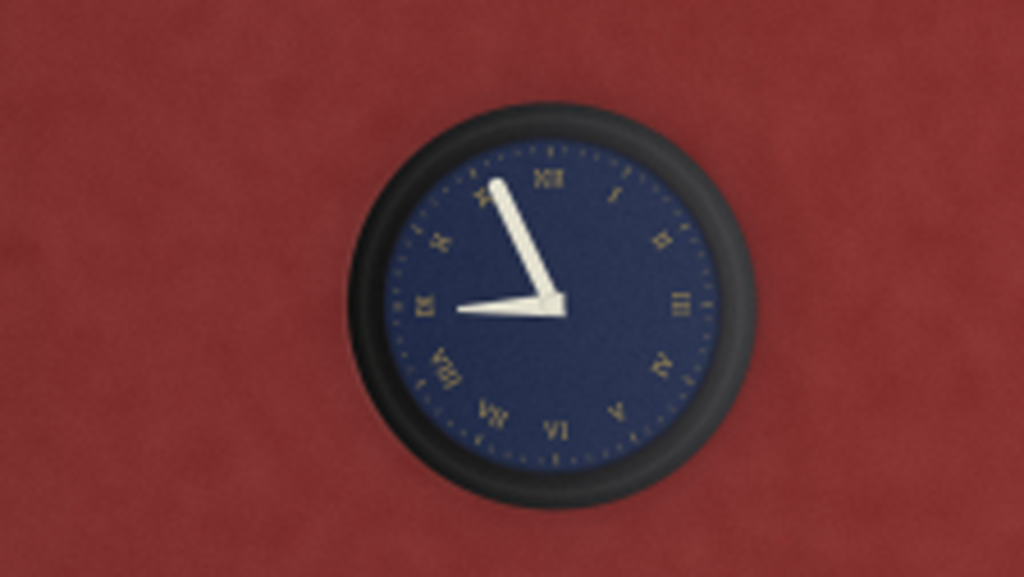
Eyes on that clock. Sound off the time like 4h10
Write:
8h56
